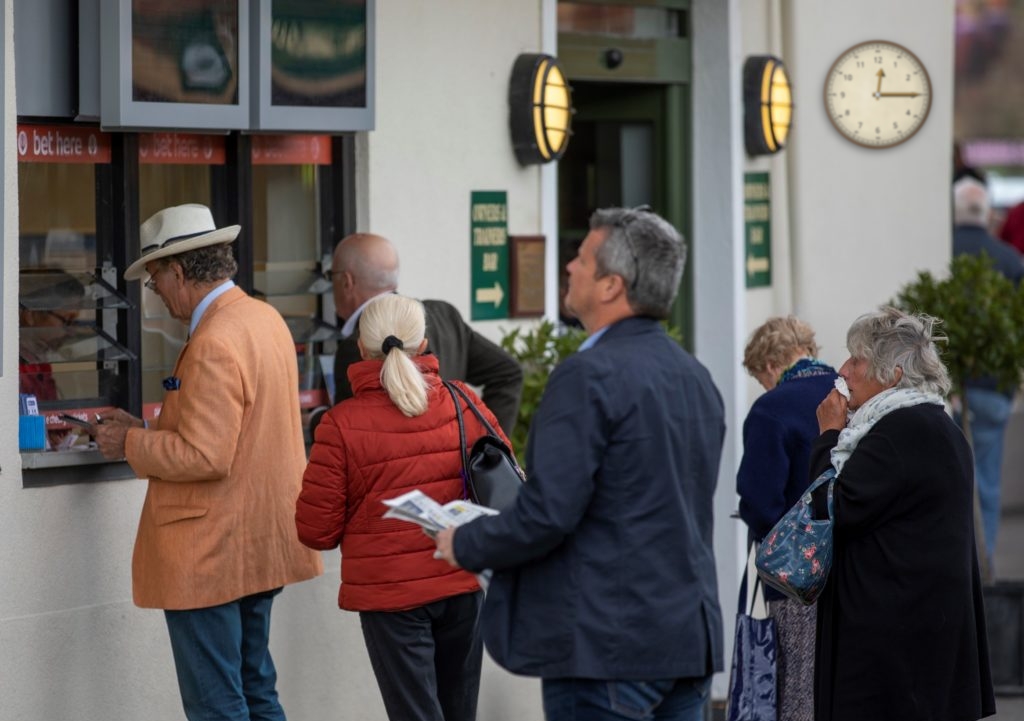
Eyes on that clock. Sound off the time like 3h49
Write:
12h15
